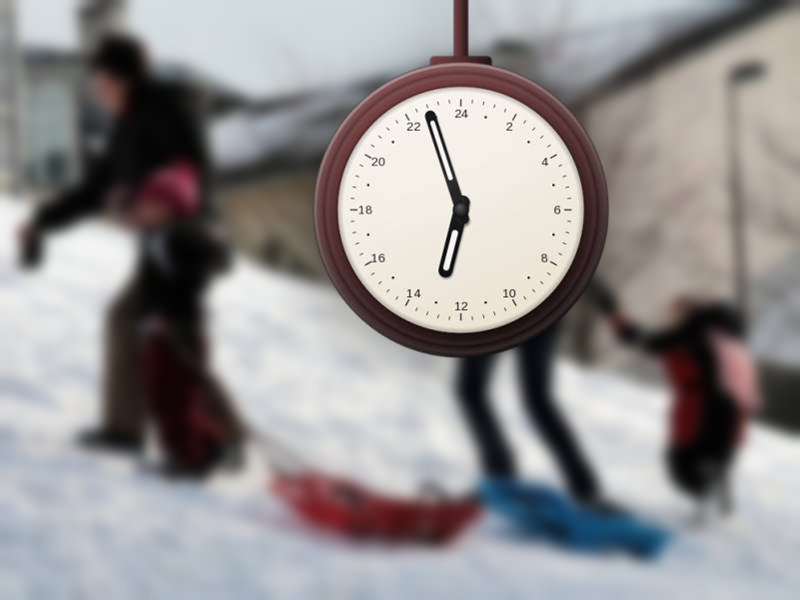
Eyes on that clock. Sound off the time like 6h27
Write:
12h57
